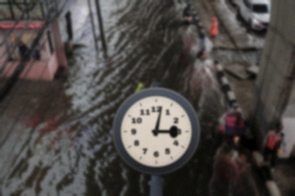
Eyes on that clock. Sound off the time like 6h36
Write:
3h02
